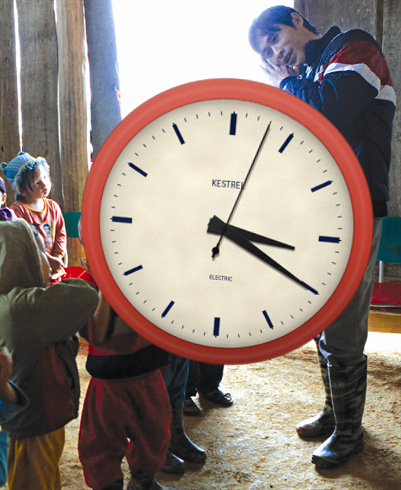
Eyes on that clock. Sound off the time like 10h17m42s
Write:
3h20m03s
